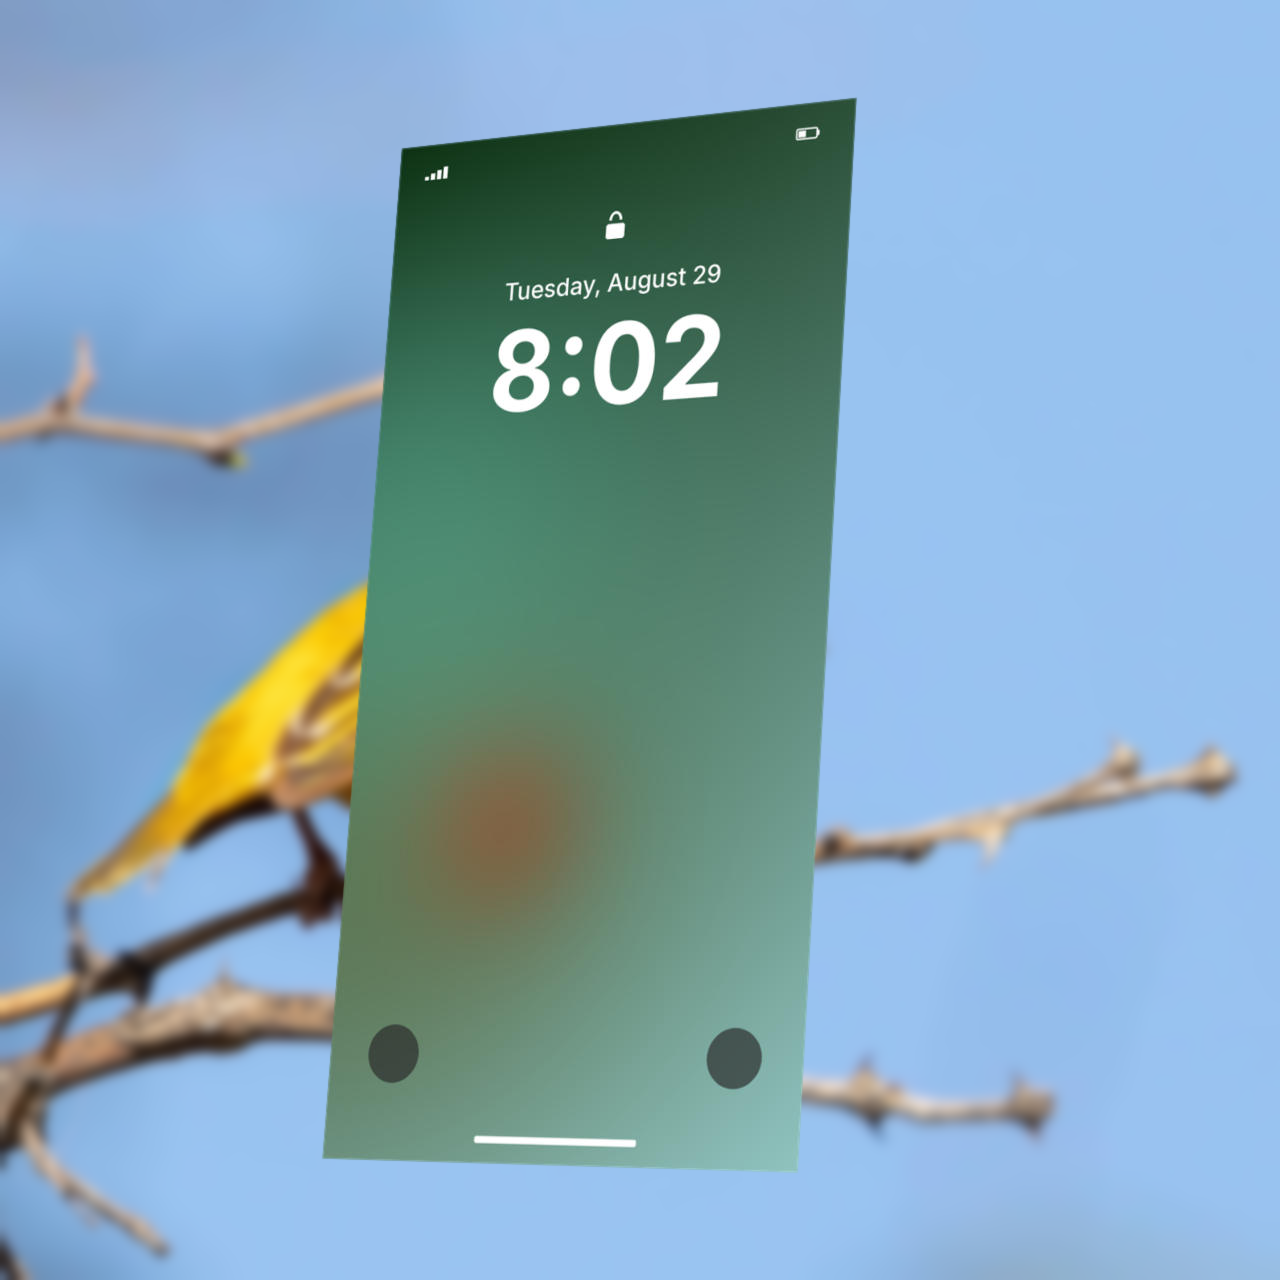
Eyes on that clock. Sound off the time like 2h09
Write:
8h02
